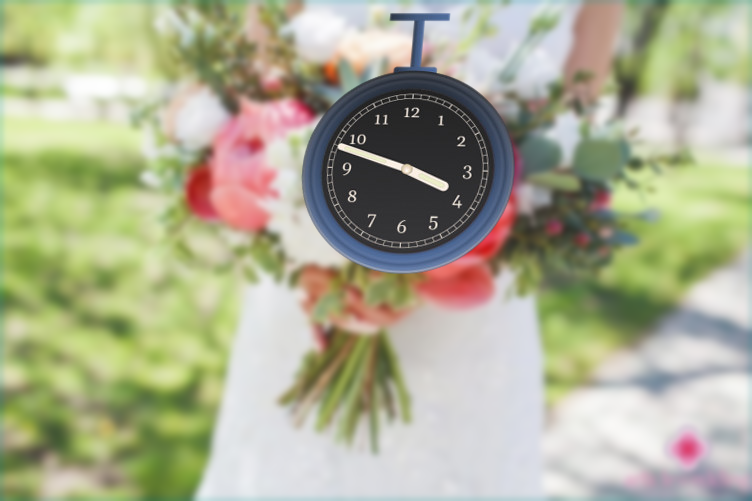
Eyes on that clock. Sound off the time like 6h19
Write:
3h48
